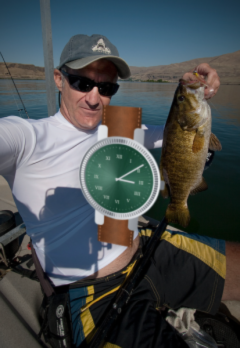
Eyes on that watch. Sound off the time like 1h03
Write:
3h09
